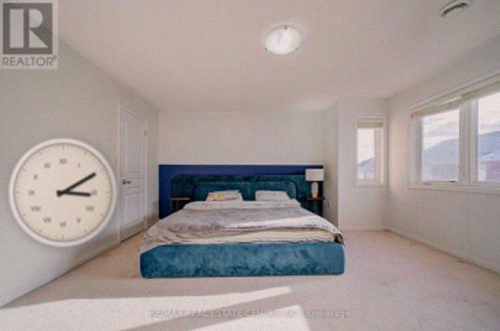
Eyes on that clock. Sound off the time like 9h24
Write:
3h10
